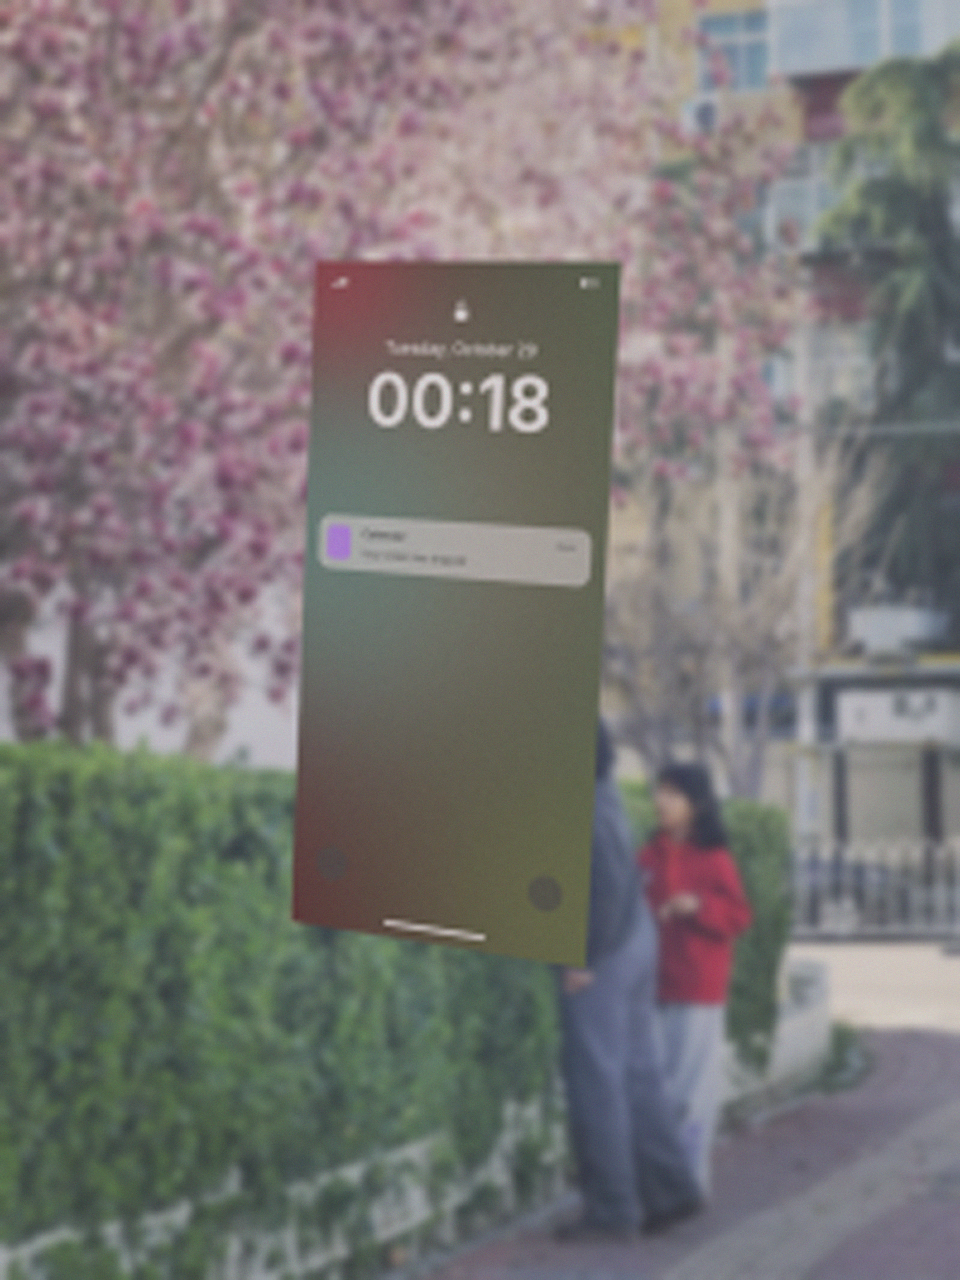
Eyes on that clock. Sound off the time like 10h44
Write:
0h18
